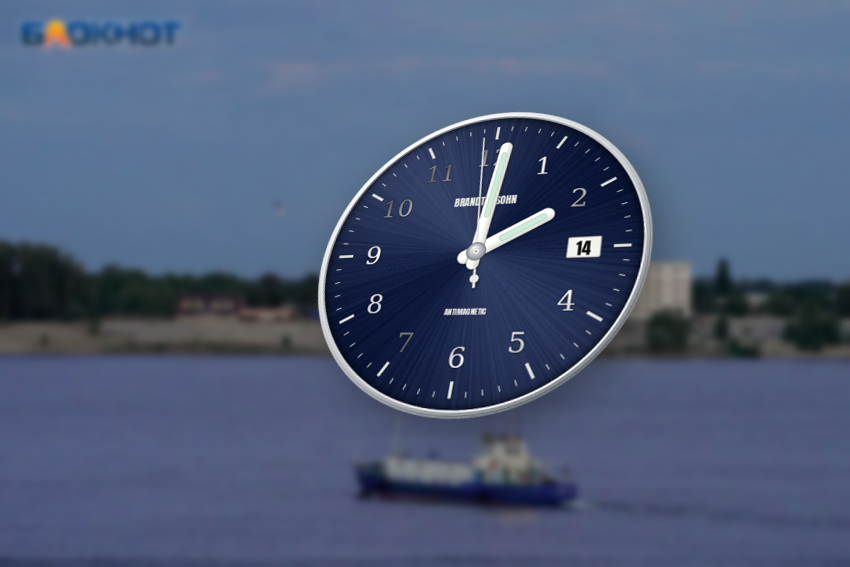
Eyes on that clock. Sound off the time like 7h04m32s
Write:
2h00m59s
